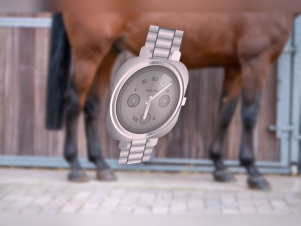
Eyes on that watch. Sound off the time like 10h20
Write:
6h08
